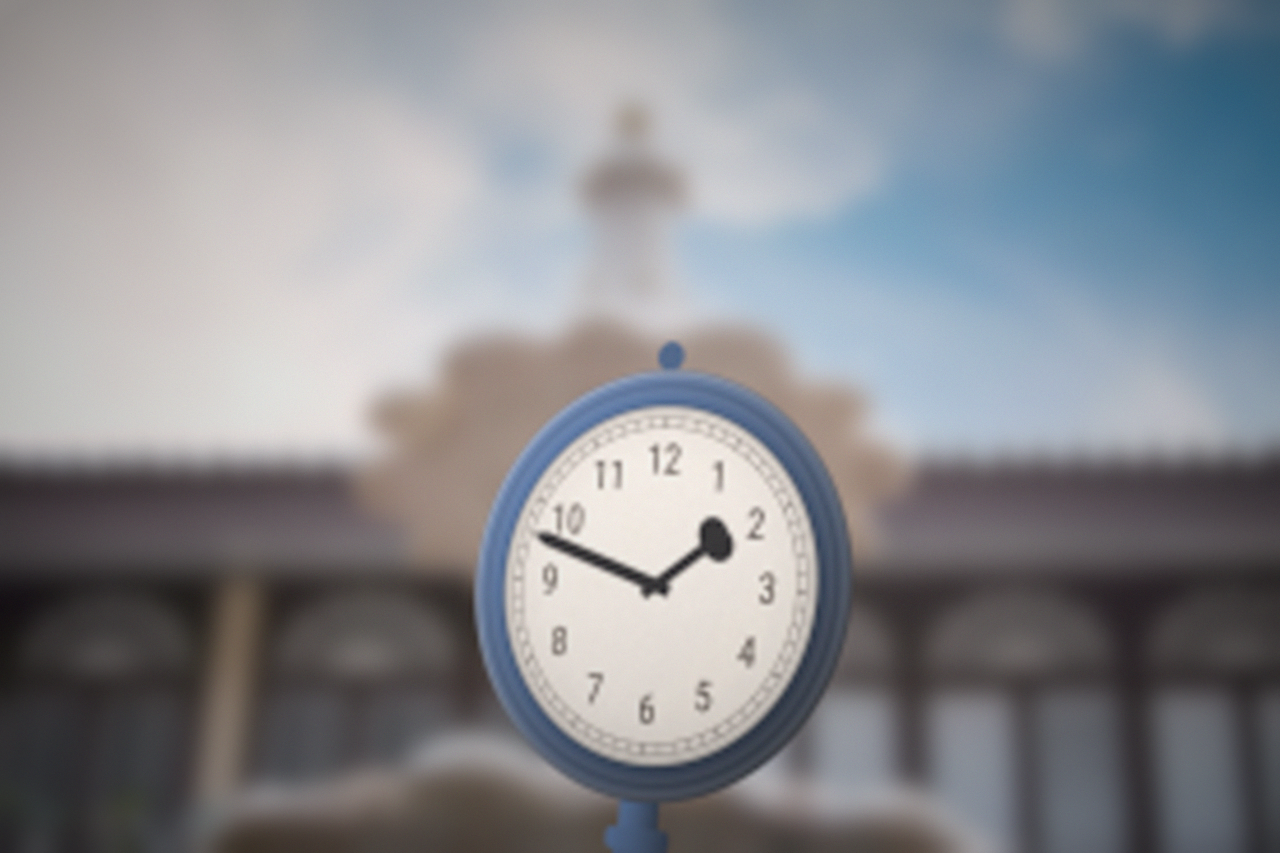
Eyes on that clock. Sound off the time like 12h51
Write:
1h48
